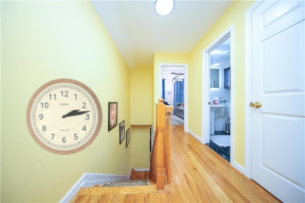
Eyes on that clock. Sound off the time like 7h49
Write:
2h13
